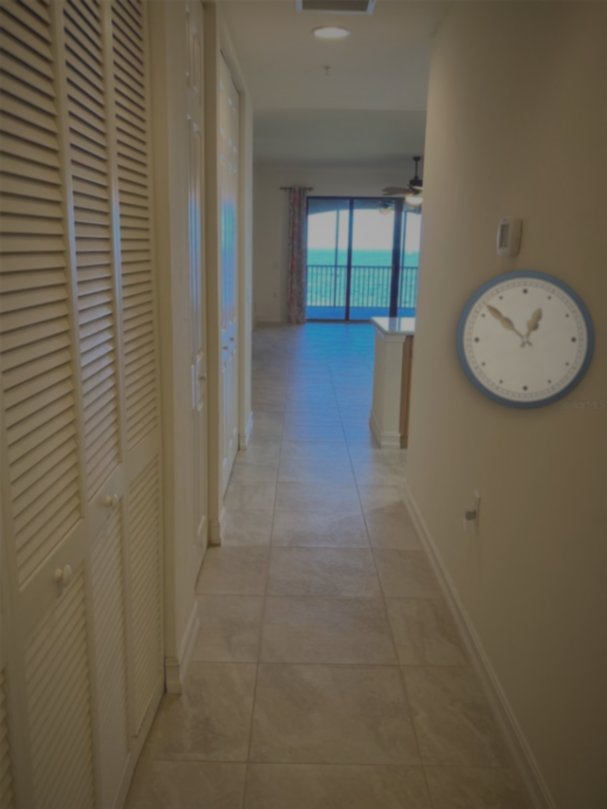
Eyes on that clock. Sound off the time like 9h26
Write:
12h52
